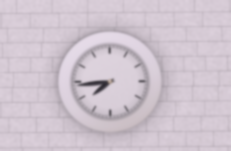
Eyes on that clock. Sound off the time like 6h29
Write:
7h44
